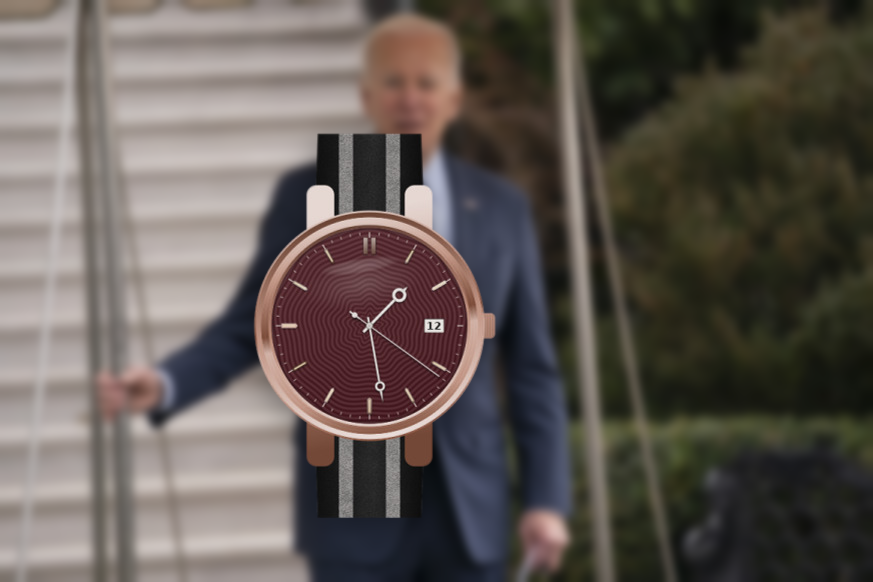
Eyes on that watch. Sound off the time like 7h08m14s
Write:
1h28m21s
